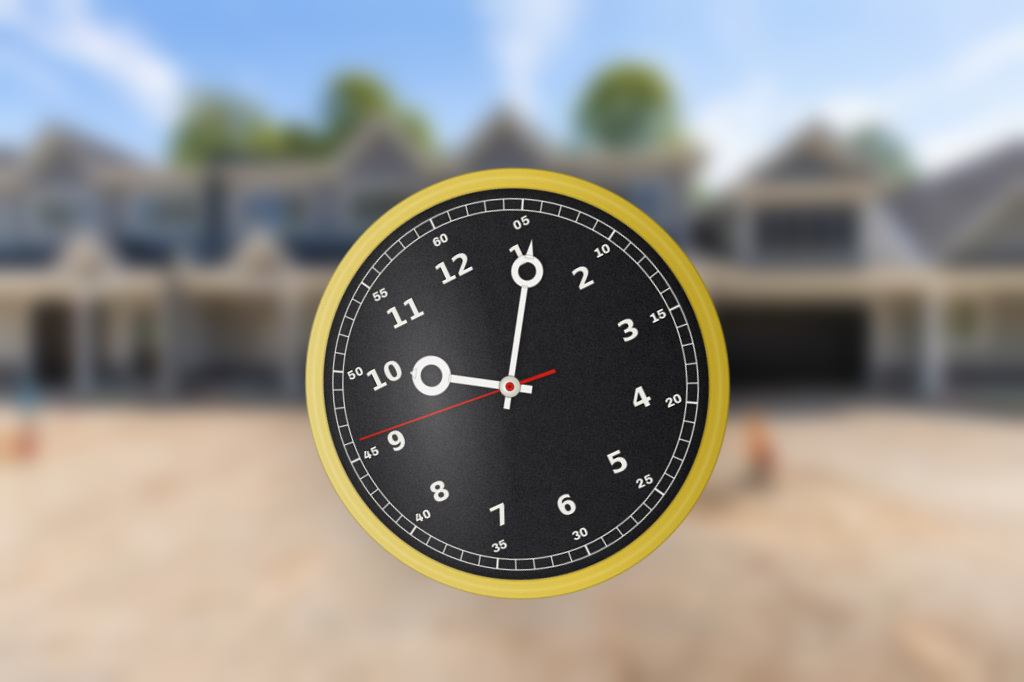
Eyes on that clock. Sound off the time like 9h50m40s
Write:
10h05m46s
